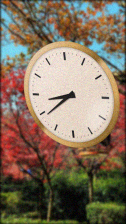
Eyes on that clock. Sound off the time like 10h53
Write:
8h39
